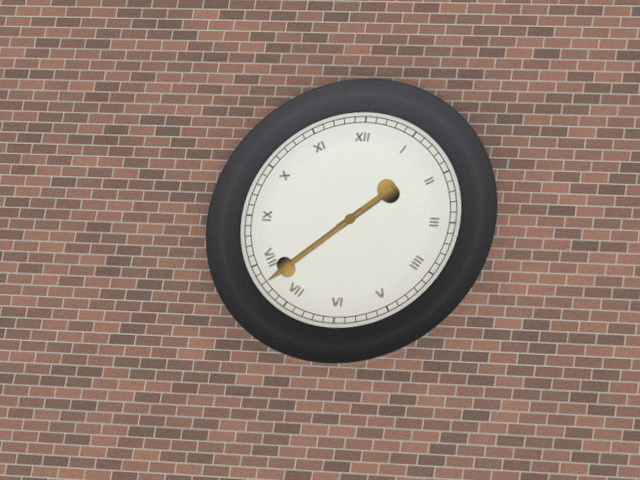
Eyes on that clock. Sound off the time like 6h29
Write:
1h38
